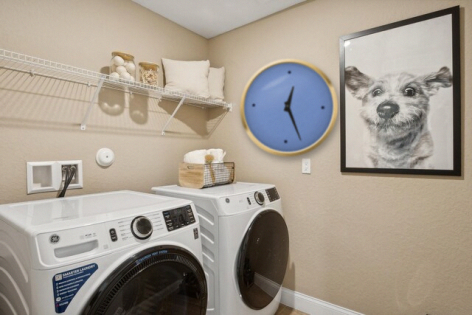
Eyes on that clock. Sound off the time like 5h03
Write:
12h26
